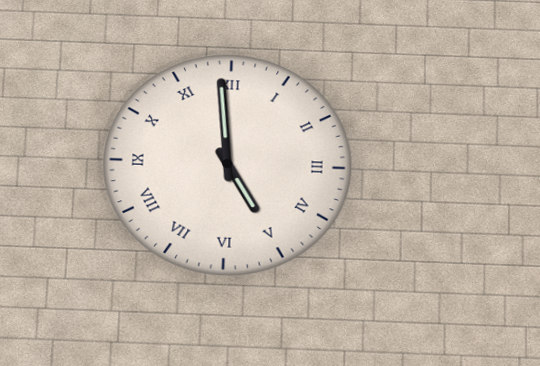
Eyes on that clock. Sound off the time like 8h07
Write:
4h59
